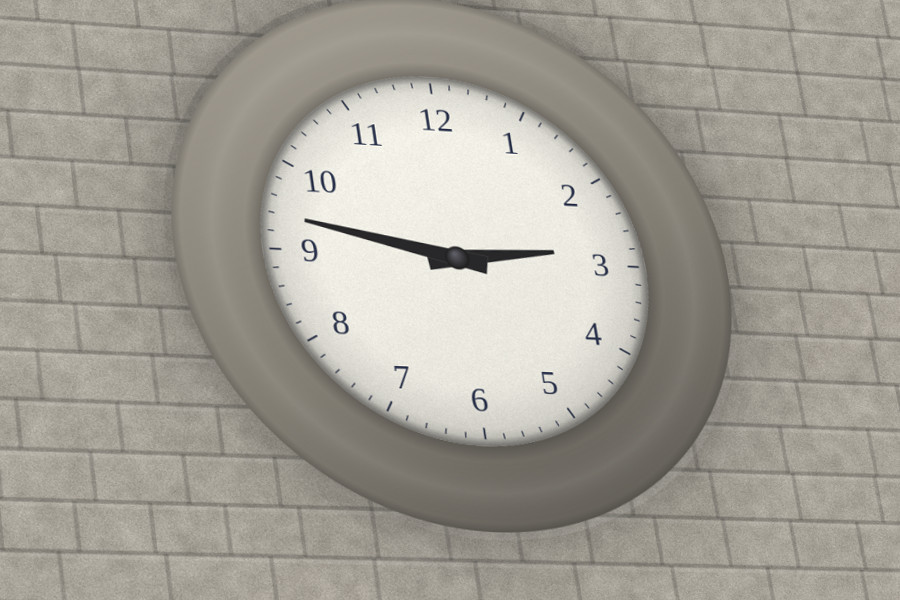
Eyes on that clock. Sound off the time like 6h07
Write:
2h47
